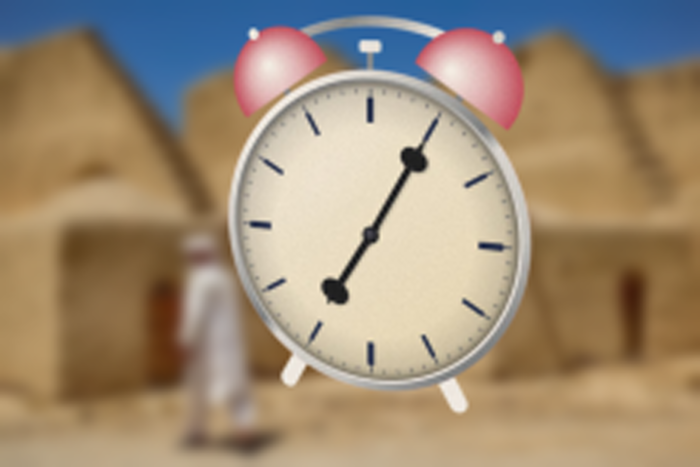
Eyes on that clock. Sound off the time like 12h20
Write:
7h05
